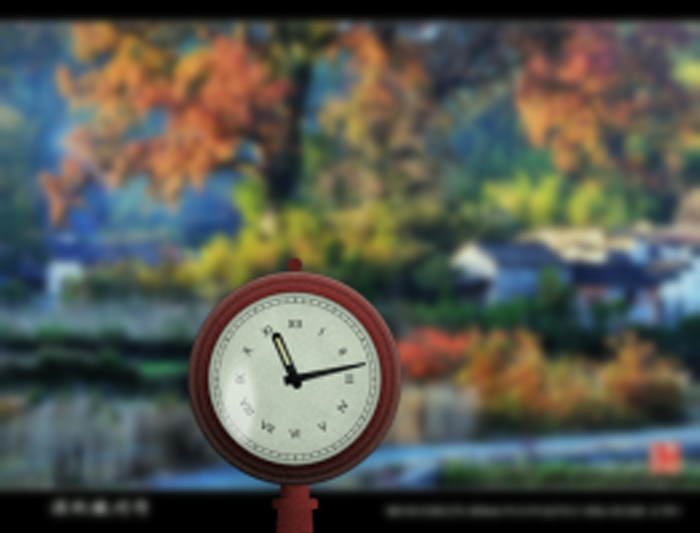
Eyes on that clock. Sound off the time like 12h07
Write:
11h13
